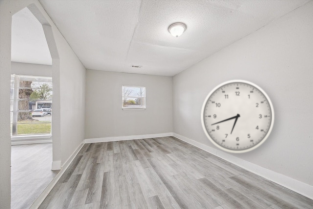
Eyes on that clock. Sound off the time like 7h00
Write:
6h42
